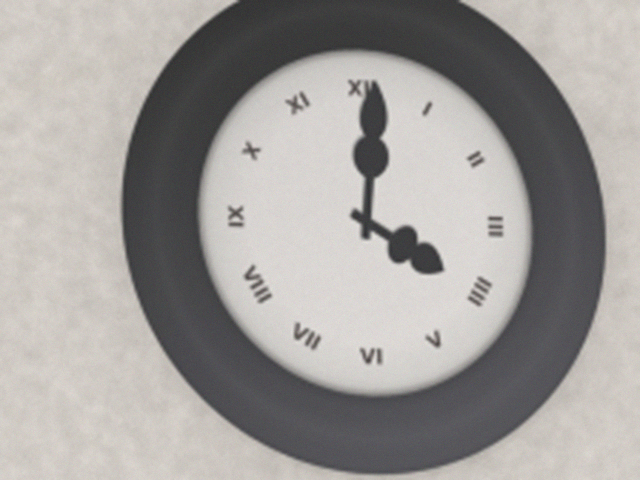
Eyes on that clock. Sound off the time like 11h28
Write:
4h01
